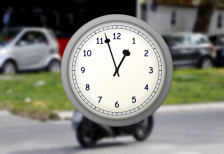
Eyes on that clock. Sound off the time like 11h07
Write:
12h57
